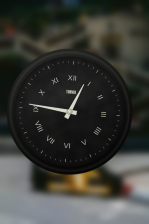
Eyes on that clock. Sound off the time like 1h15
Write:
12h46
